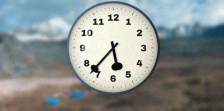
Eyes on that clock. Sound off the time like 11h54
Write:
5h37
